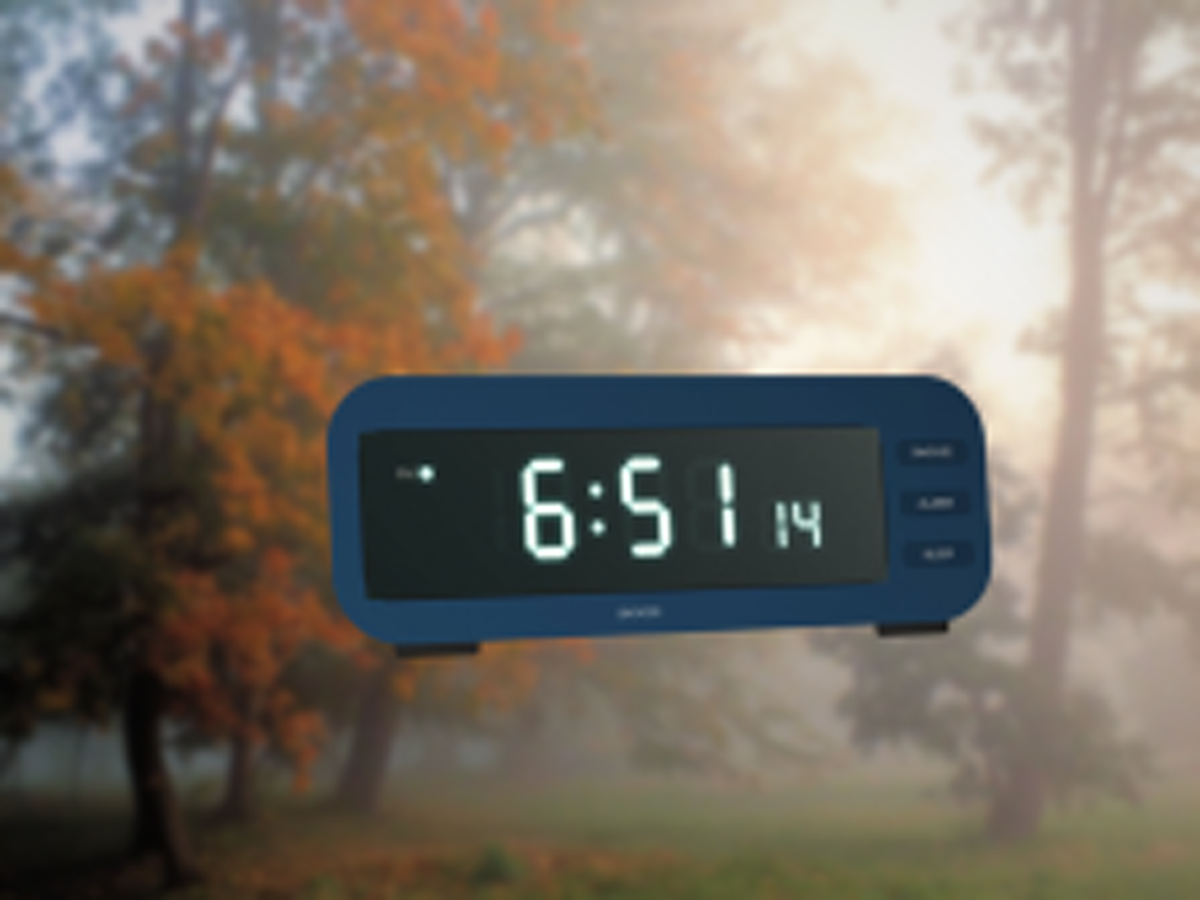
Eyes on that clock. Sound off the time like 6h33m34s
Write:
6h51m14s
